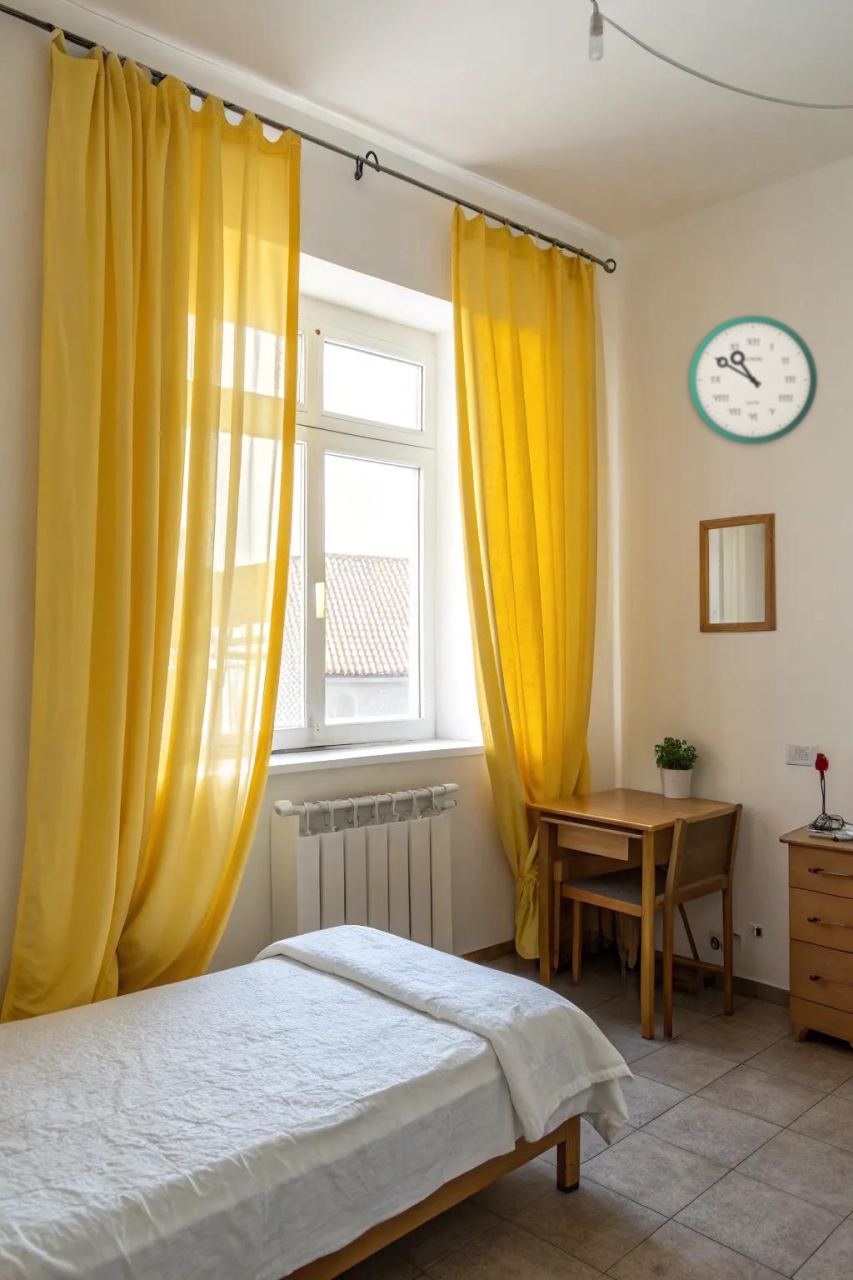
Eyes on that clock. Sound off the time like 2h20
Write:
10h50
